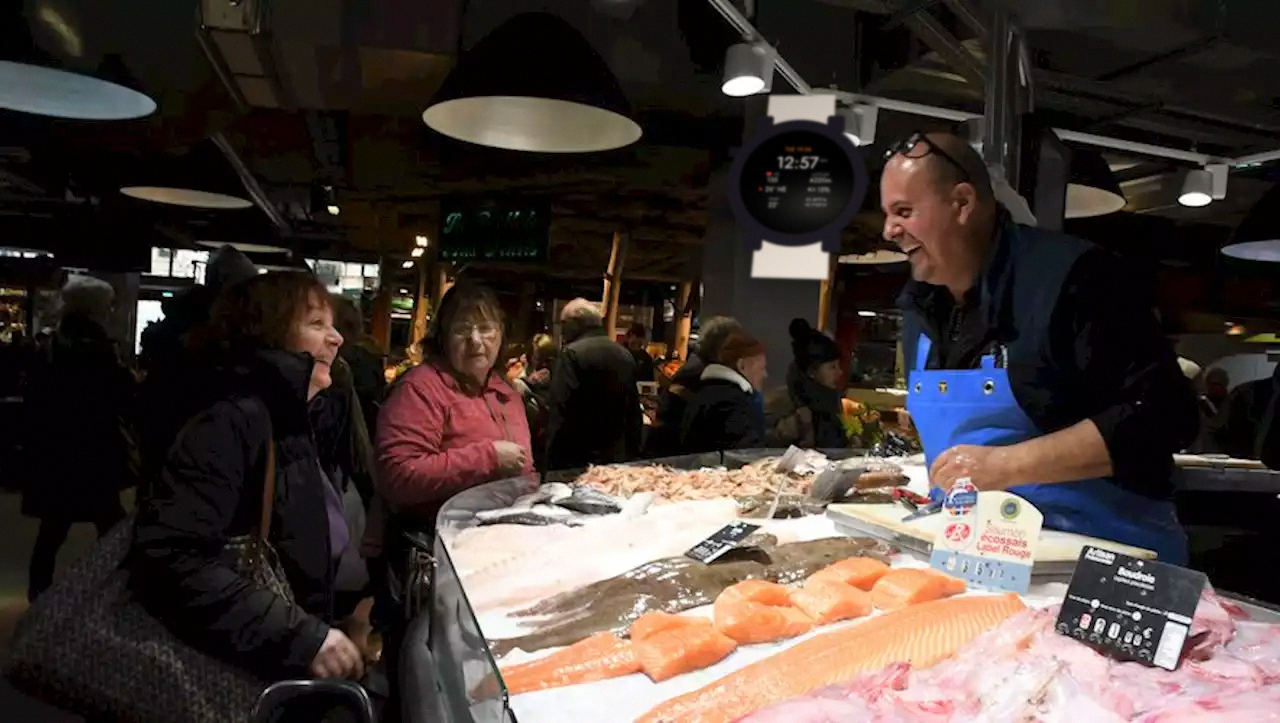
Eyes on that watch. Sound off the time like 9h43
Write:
12h57
